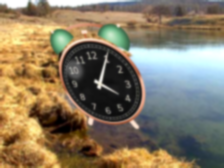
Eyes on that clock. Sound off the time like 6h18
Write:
4h05
